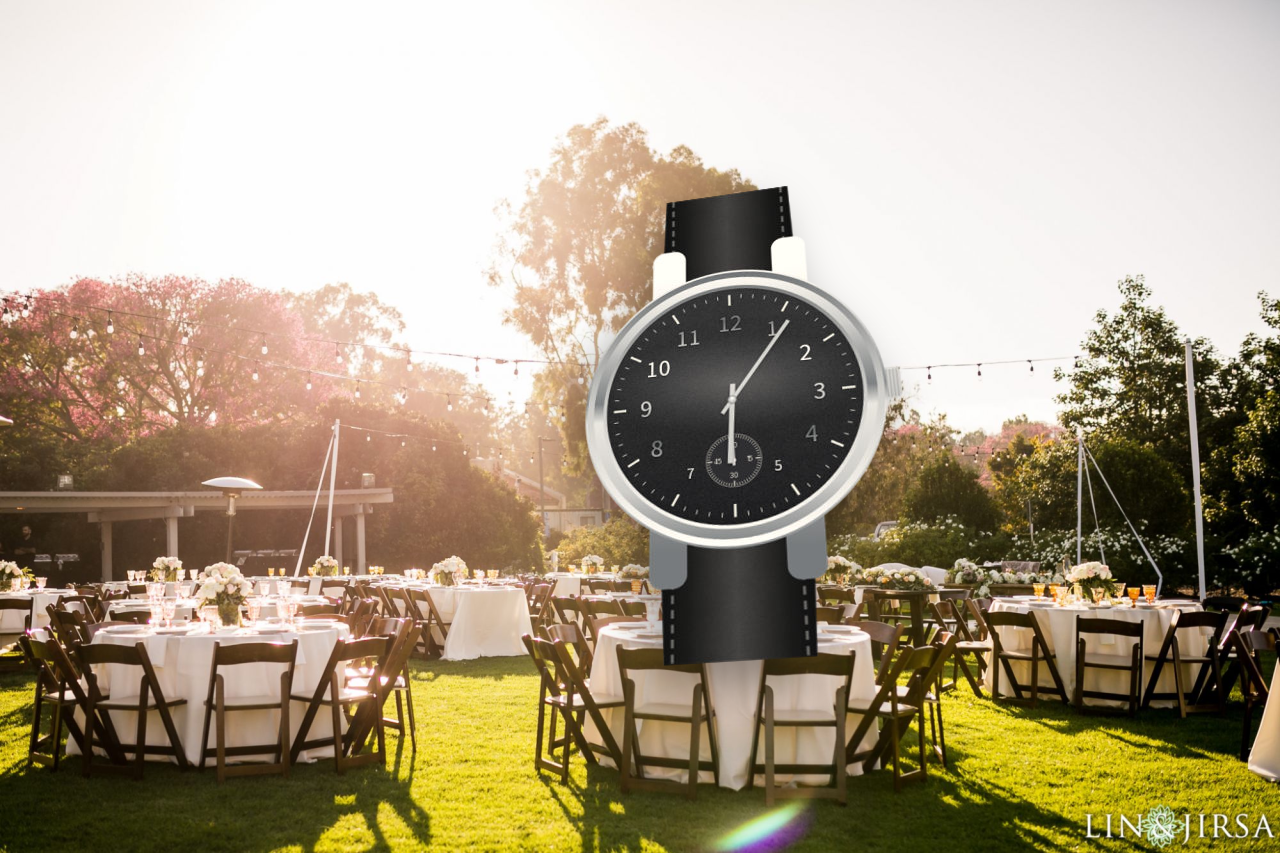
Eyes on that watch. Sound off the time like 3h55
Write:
6h06
